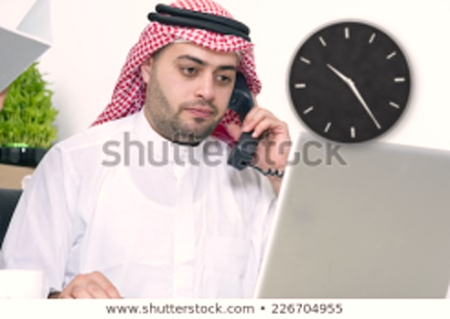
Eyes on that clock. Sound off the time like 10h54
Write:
10h25
